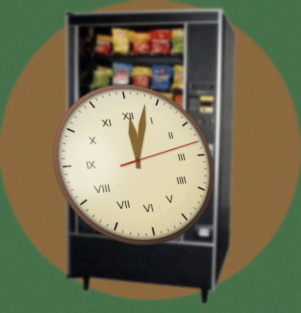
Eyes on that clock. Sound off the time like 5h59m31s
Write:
12h03m13s
